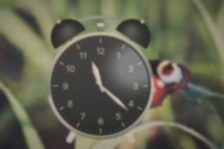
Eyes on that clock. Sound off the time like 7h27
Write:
11h22
